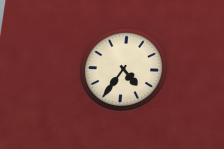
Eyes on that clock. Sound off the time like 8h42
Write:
4h35
